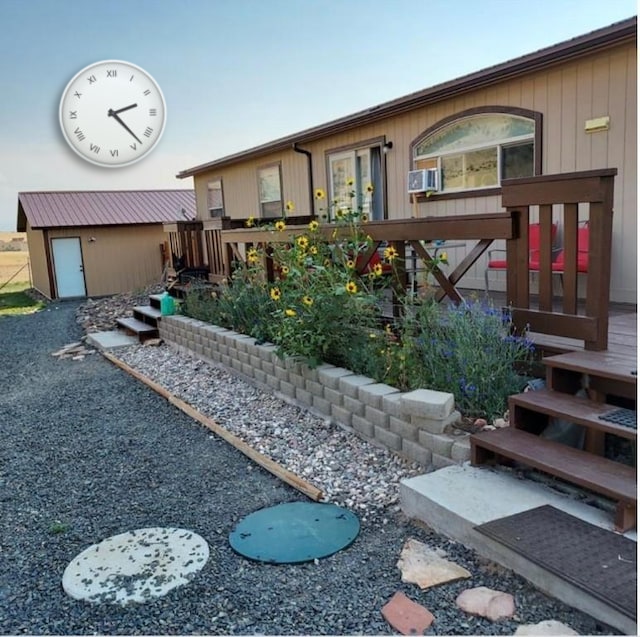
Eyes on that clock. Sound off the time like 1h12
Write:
2h23
